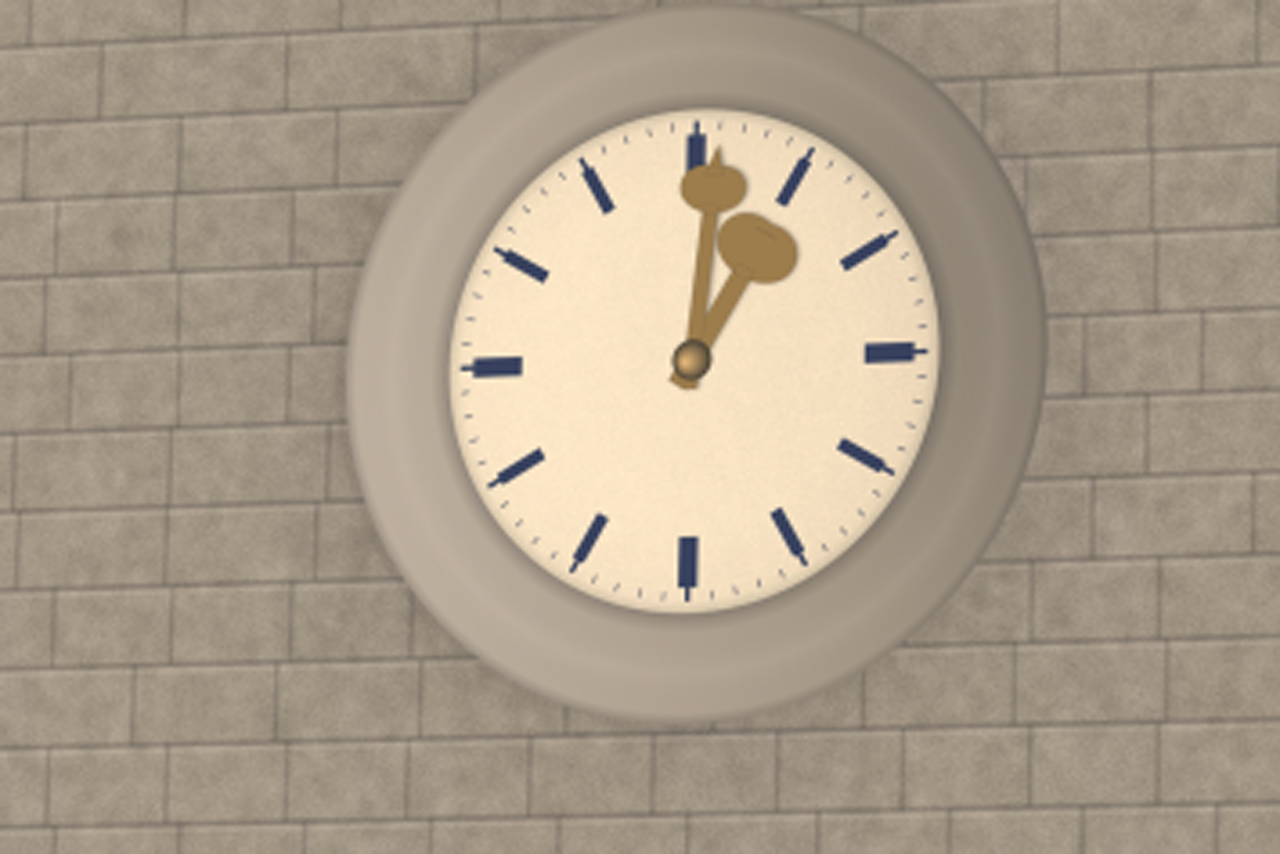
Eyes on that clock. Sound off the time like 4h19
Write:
1h01
